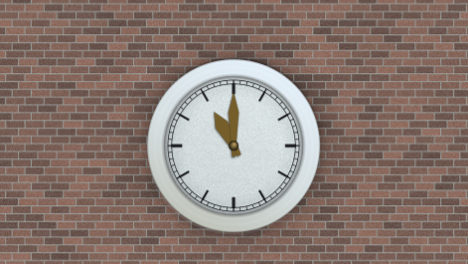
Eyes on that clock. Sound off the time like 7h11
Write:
11h00
